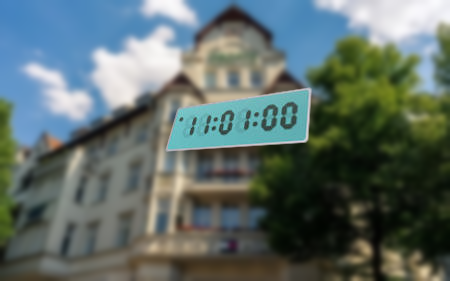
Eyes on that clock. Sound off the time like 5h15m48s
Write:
11h01m00s
